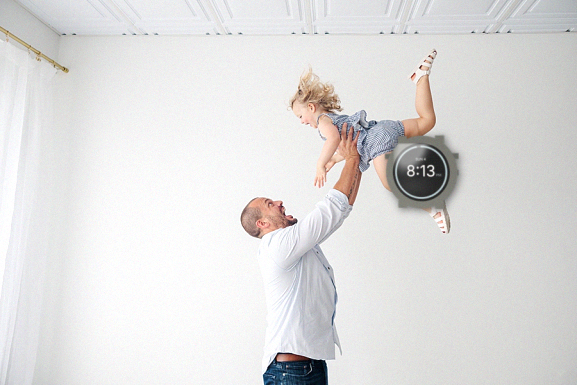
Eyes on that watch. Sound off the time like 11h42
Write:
8h13
